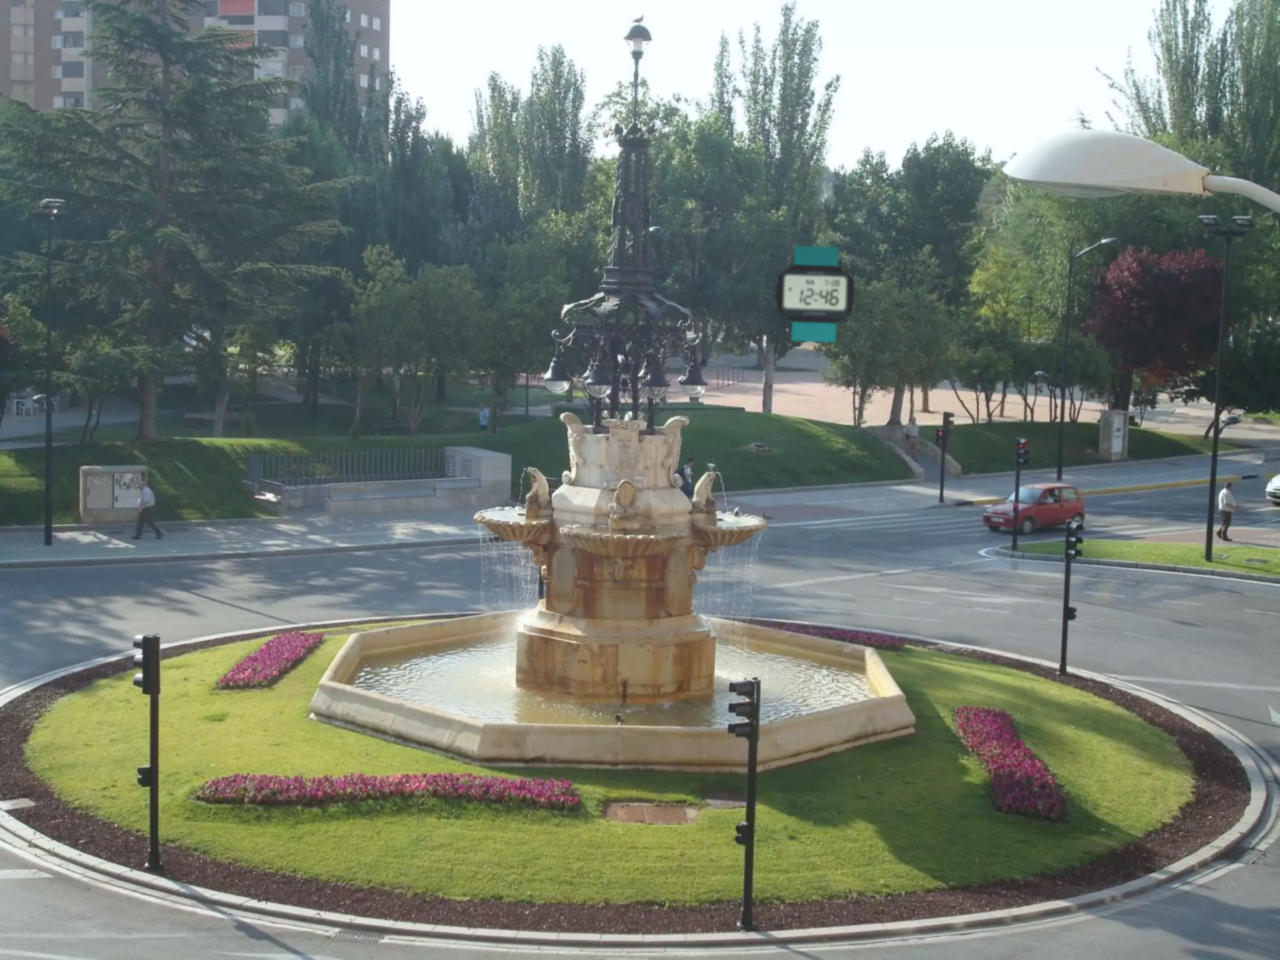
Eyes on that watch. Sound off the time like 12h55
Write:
12h46
